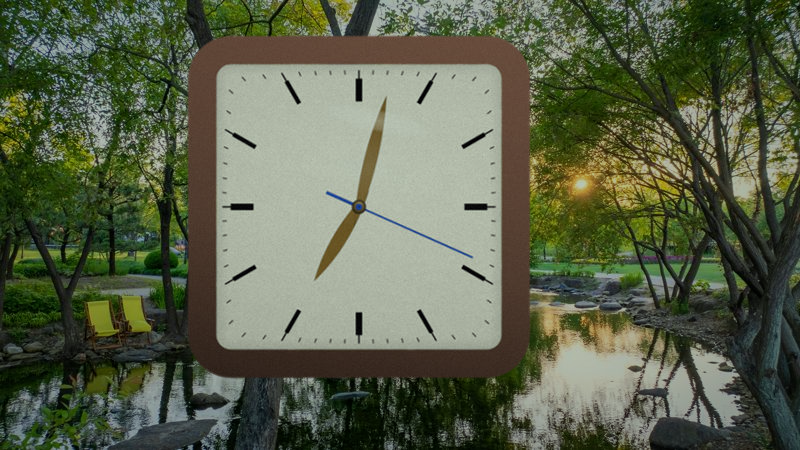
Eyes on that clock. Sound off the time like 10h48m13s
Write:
7h02m19s
